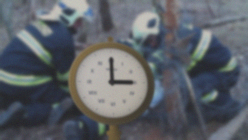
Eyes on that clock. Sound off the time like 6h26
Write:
3h00
